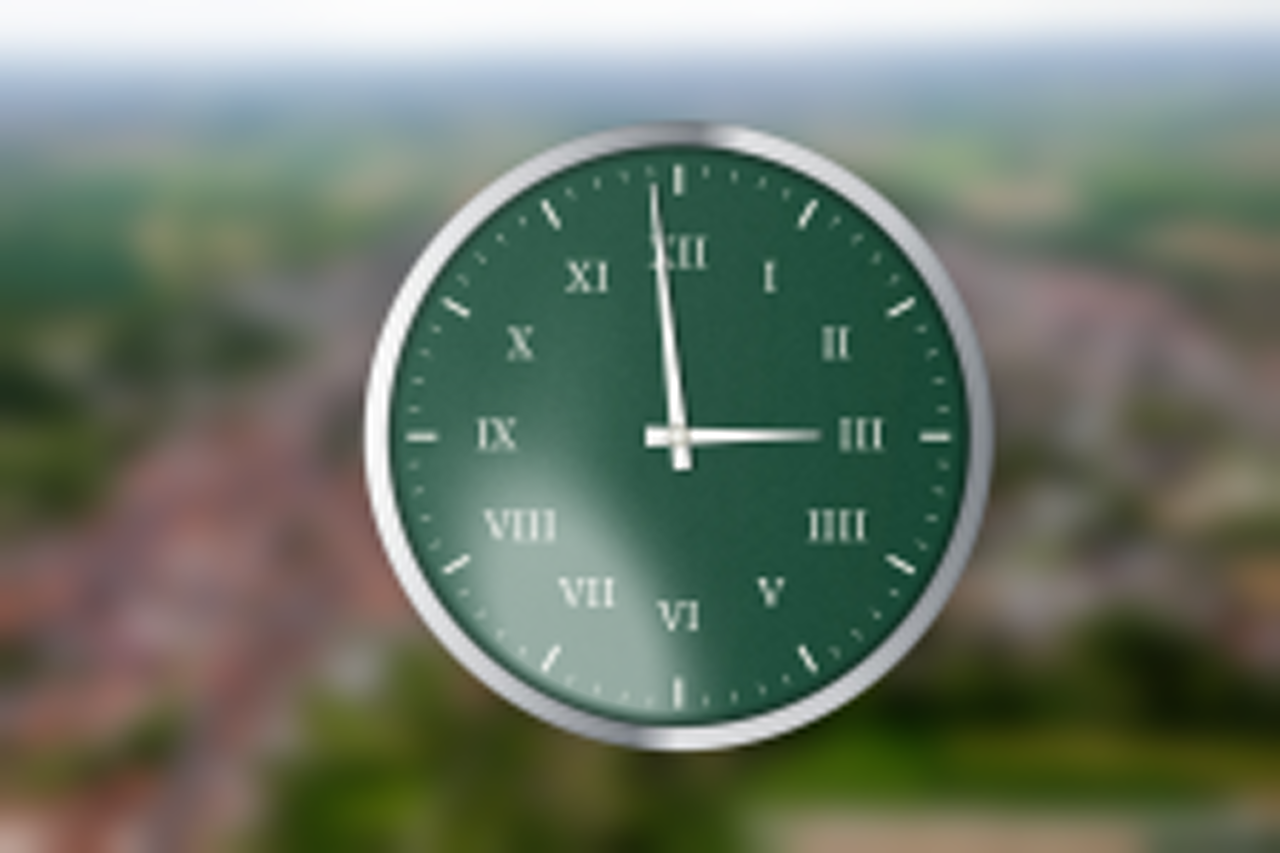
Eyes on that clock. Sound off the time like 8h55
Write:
2h59
